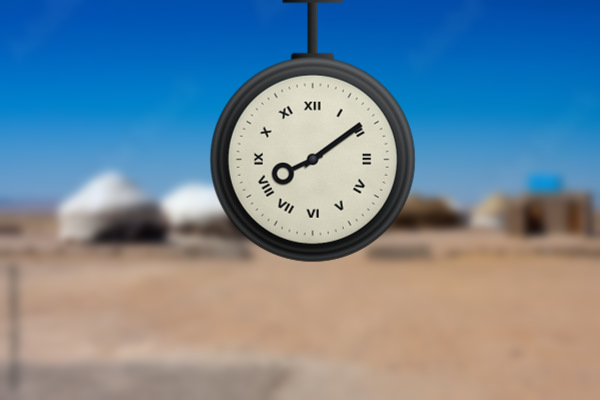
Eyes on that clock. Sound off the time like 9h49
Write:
8h09
